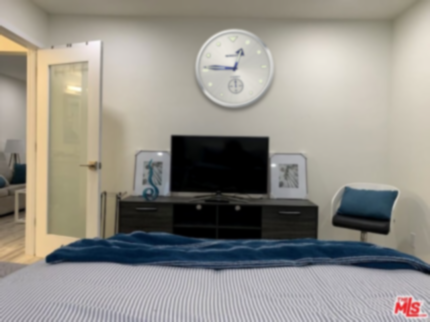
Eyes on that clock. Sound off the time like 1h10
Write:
12h46
